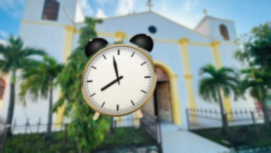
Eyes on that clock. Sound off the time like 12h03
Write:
7h58
